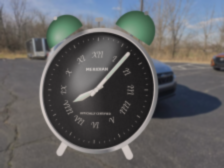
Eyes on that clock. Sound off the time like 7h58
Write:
8h07
